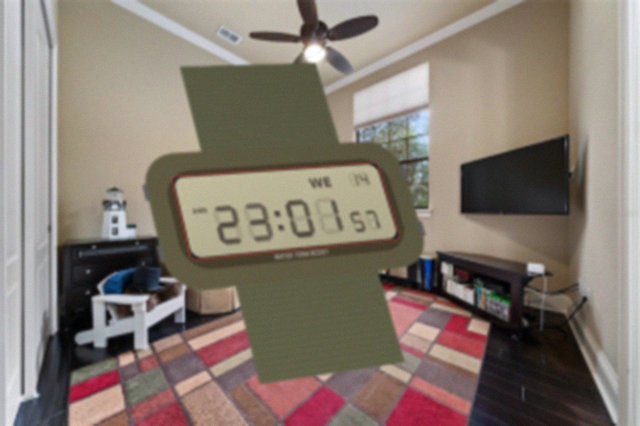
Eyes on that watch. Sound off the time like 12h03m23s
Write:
23h01m57s
